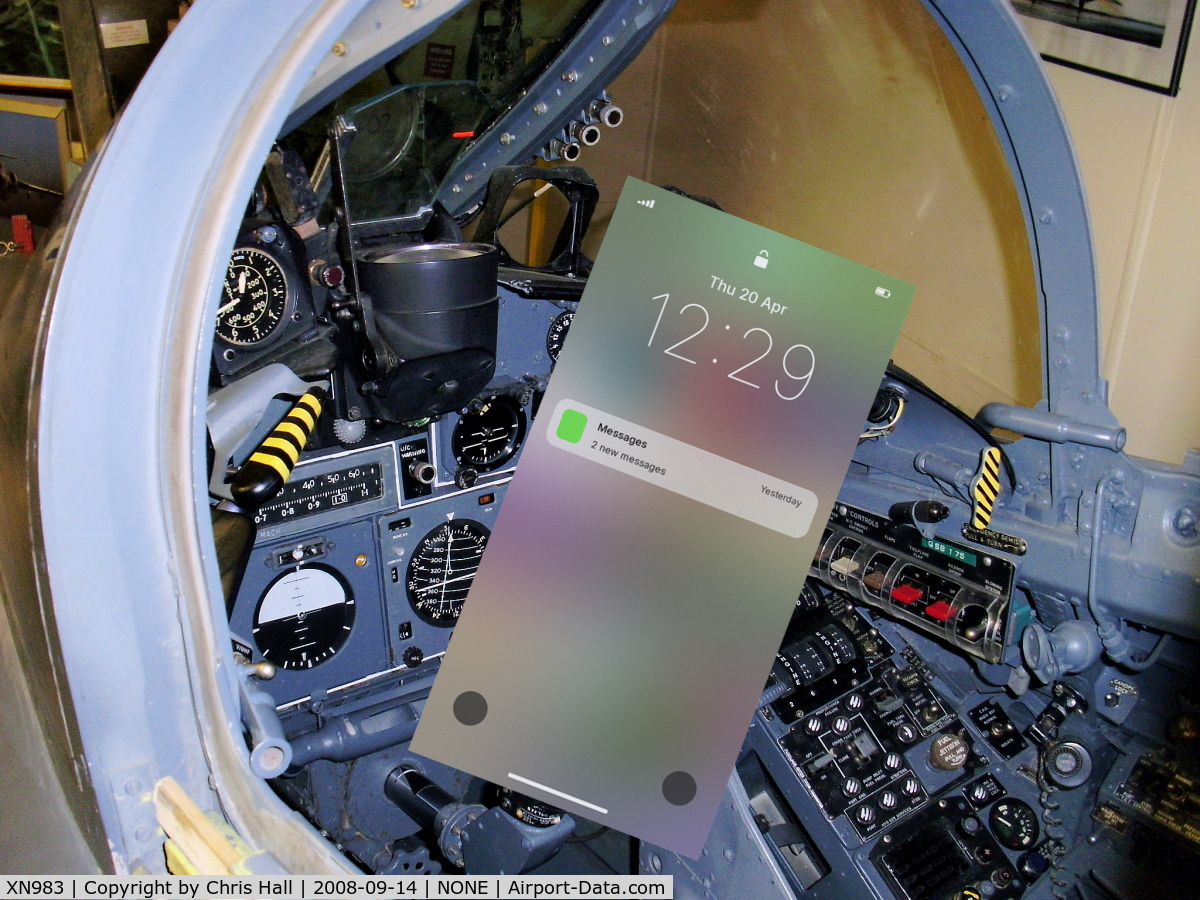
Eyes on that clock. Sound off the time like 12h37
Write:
12h29
